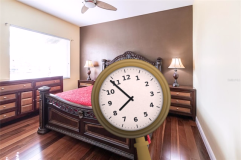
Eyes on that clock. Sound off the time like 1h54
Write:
7h54
